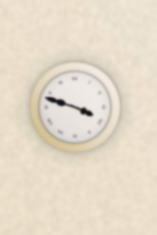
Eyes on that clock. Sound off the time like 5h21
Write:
3h48
